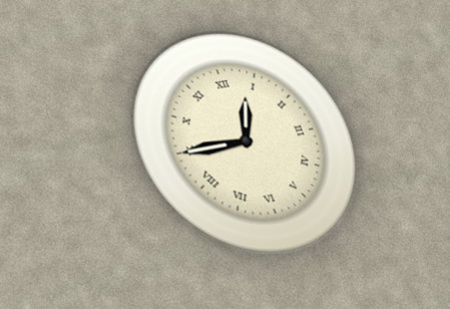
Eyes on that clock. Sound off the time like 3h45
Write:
12h45
